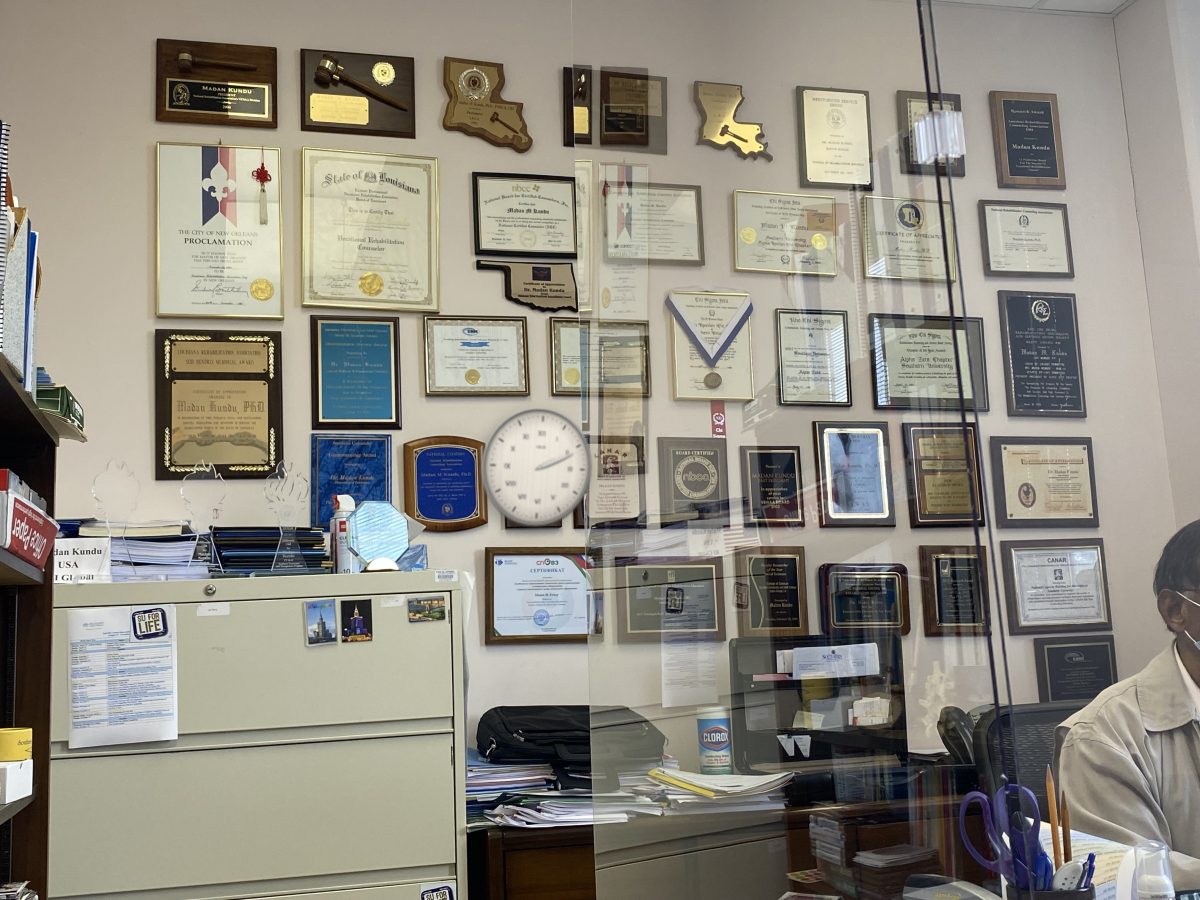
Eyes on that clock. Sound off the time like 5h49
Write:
2h11
